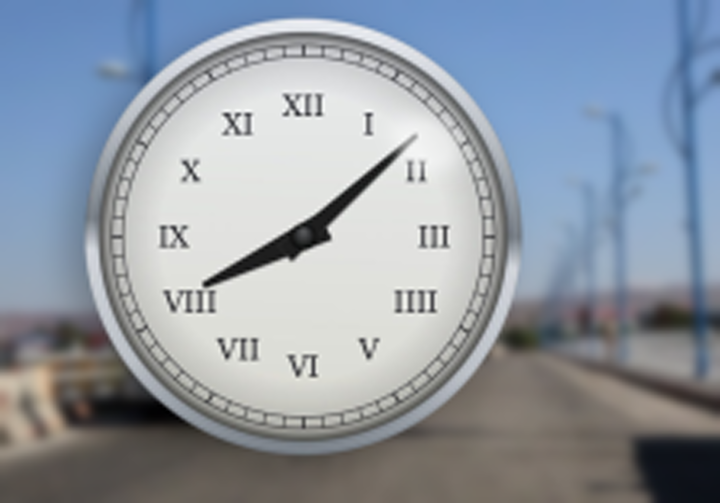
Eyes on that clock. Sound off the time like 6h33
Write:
8h08
